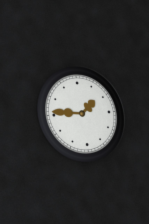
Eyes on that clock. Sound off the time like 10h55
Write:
1h46
